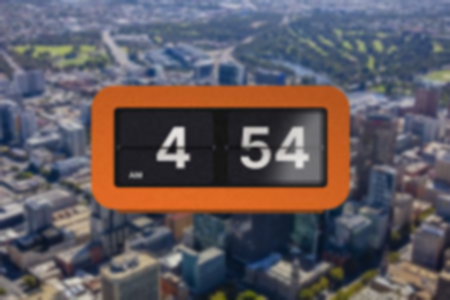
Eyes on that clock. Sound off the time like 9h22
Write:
4h54
